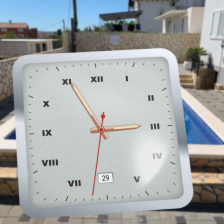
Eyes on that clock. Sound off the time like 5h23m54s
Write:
2h55m32s
